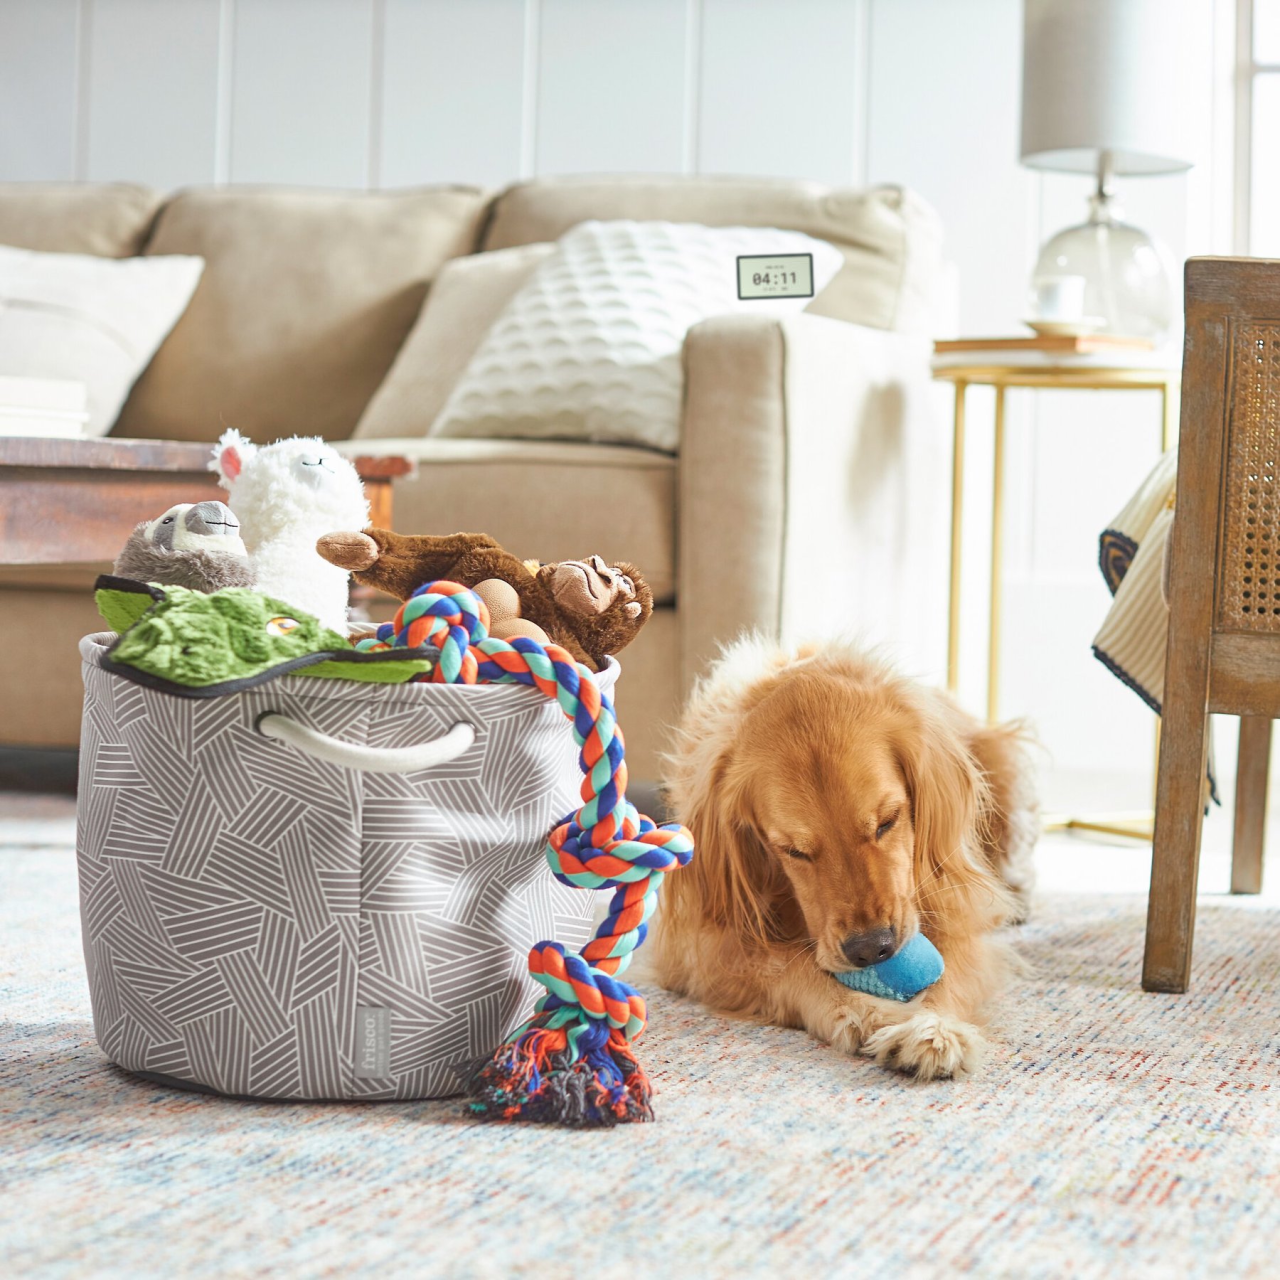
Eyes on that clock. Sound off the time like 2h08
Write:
4h11
